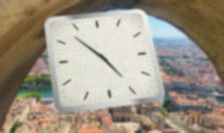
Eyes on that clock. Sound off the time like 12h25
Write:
4h53
